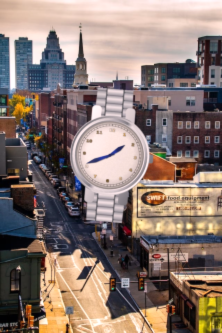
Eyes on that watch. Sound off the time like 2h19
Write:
1h41
